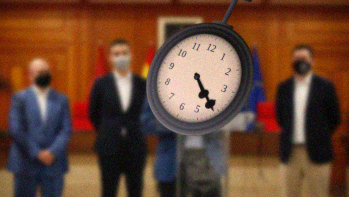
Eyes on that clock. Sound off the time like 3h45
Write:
4h21
